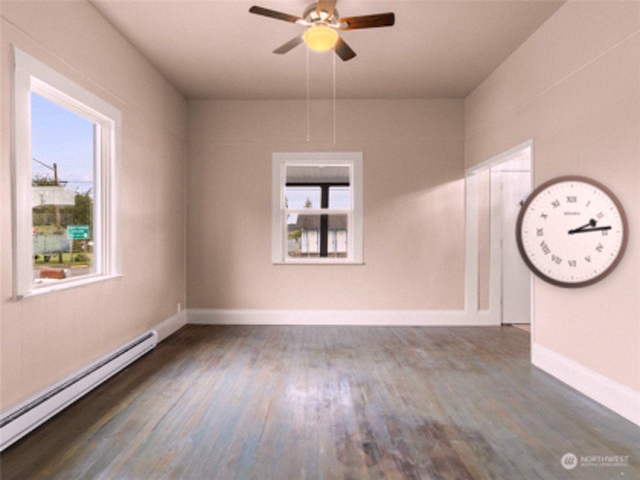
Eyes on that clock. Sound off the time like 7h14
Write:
2h14
